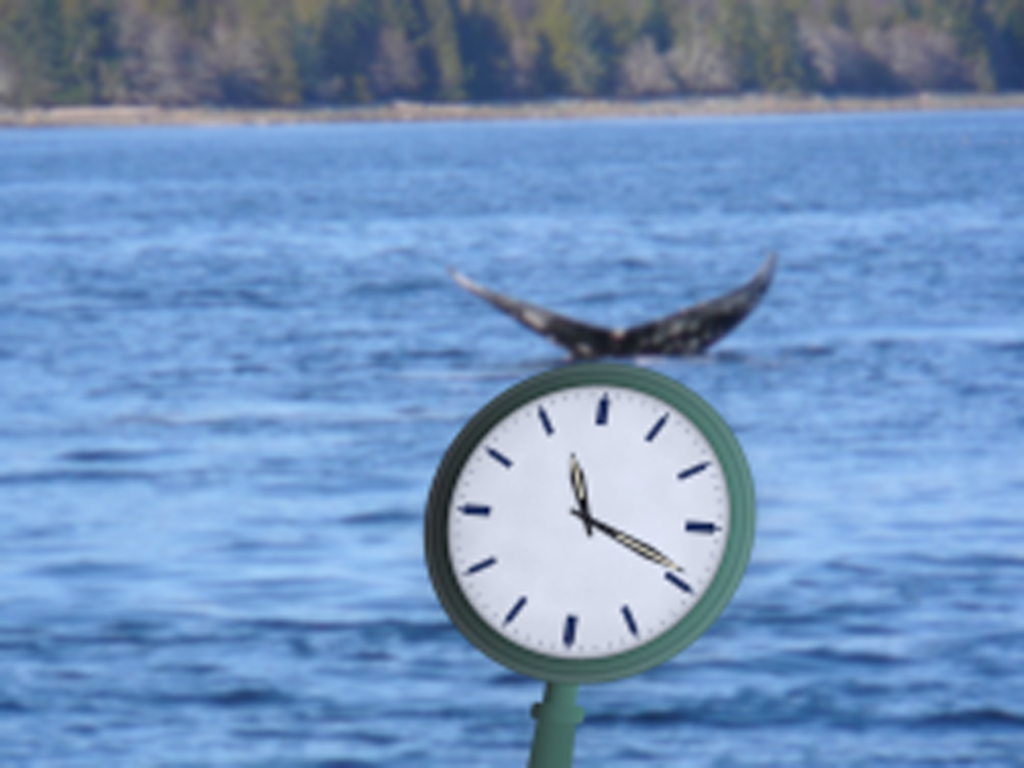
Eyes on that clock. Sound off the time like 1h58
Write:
11h19
